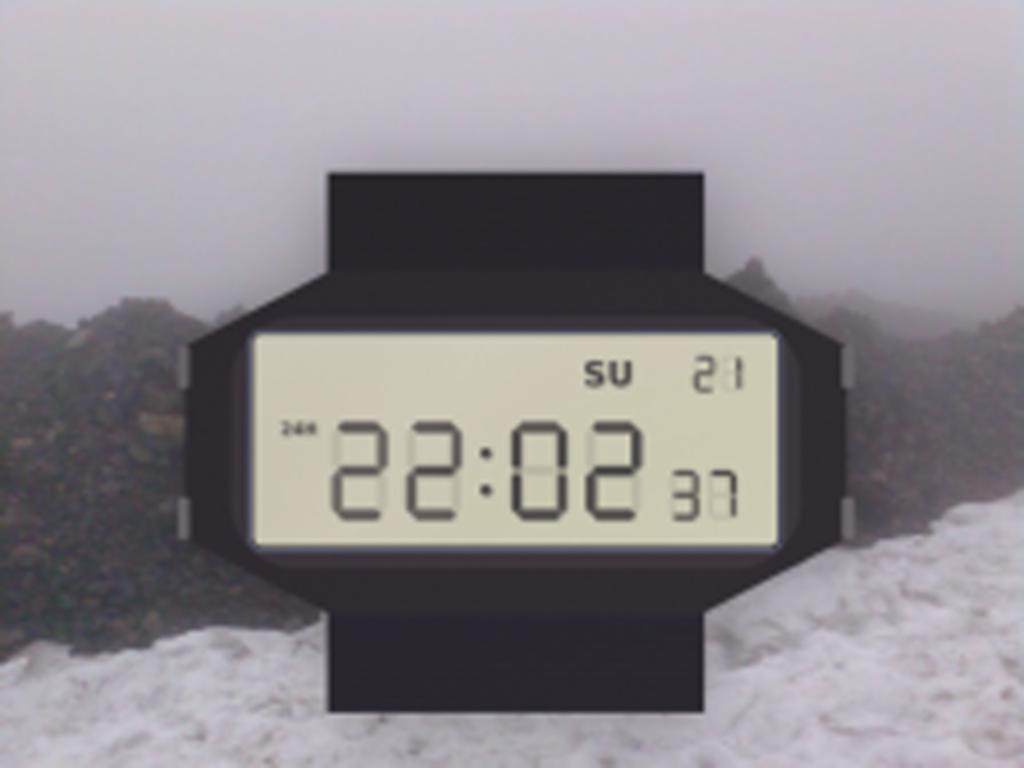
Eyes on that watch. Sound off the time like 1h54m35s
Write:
22h02m37s
